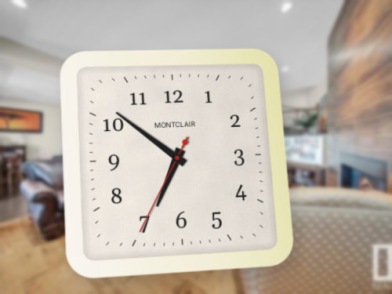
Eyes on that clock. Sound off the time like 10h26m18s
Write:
6h51m35s
